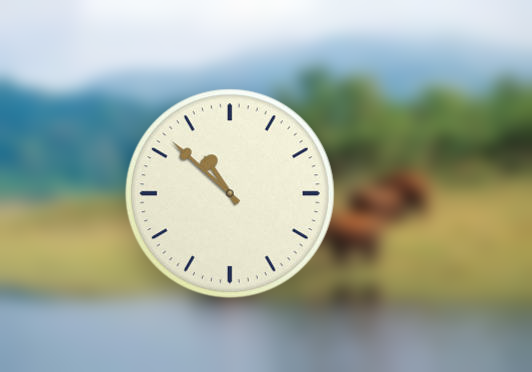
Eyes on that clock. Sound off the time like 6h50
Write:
10h52
